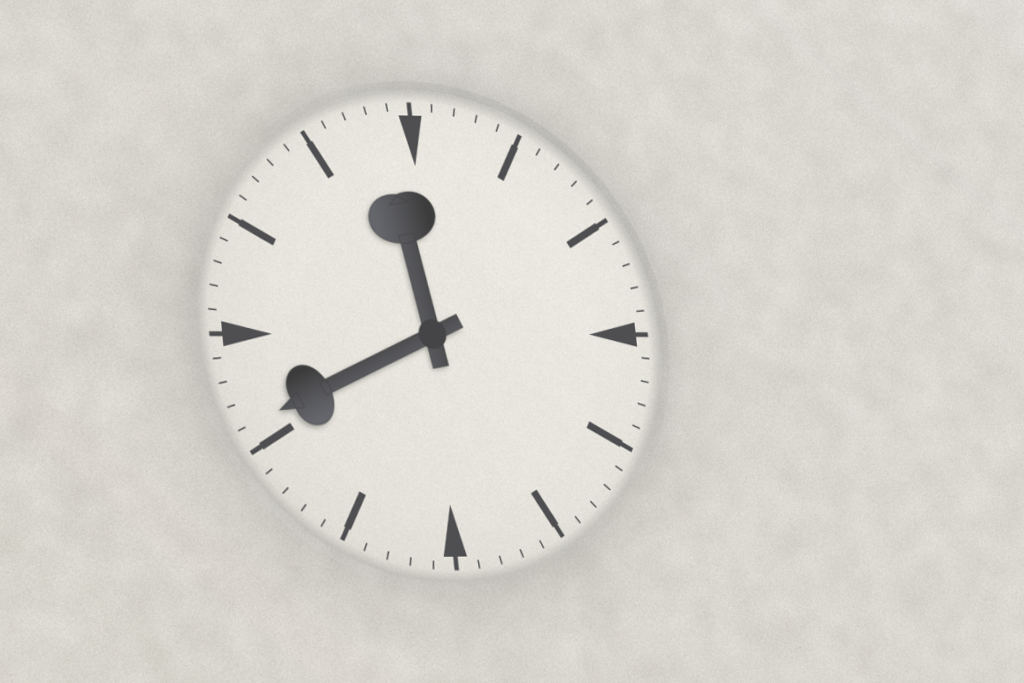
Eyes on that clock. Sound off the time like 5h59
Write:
11h41
